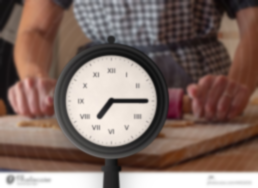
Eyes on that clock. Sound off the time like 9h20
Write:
7h15
